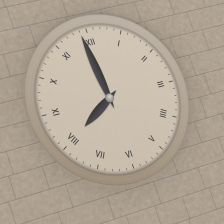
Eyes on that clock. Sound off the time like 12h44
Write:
7h59
